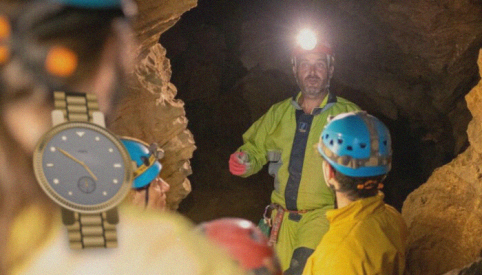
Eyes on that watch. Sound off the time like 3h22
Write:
4h51
